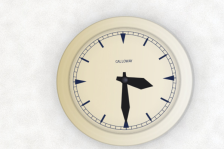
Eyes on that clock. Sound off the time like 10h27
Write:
3h30
